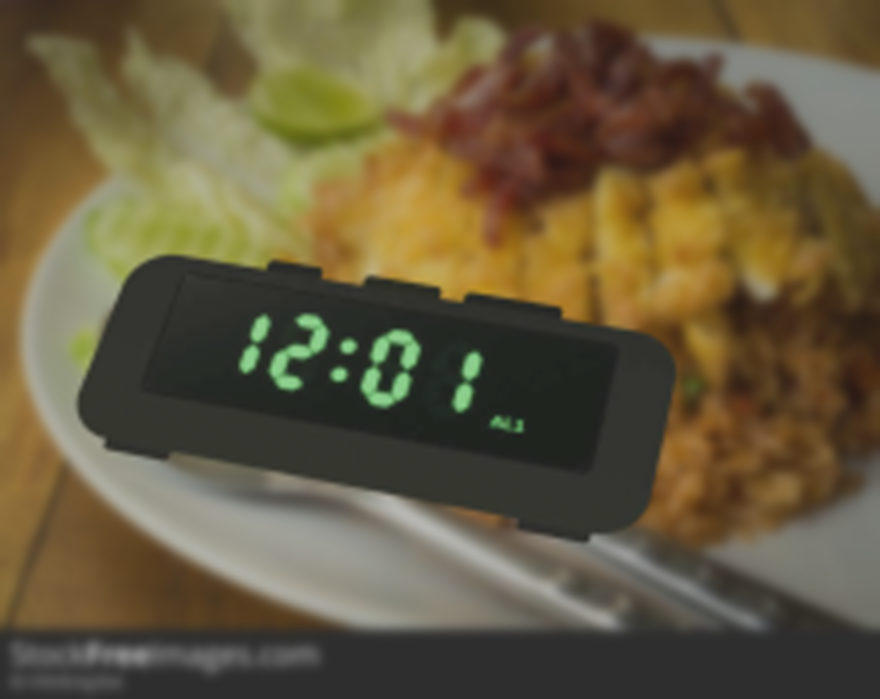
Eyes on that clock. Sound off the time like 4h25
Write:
12h01
